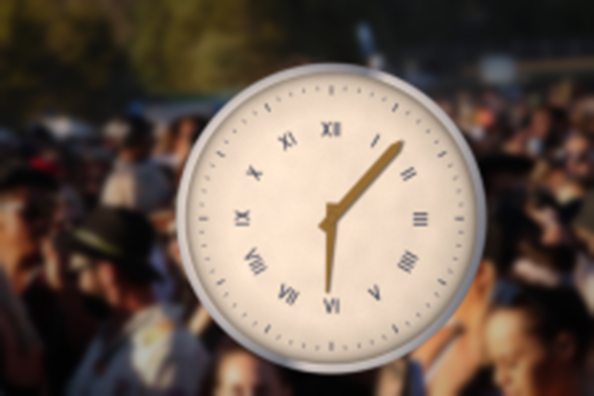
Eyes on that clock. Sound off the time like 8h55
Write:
6h07
